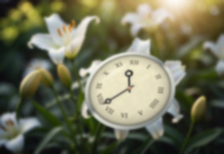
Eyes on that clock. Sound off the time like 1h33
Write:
11h38
